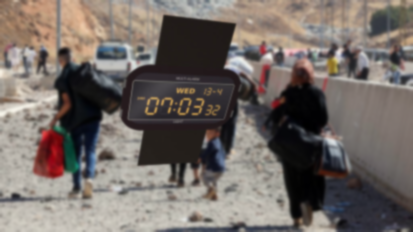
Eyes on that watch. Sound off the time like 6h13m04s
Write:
7h03m32s
